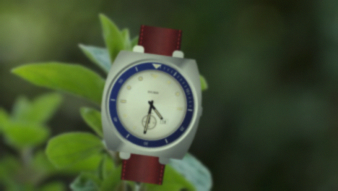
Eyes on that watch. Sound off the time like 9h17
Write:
4h31
